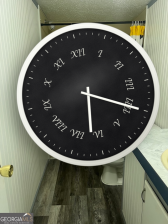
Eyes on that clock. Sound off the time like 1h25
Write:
6h20
